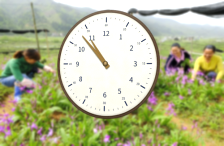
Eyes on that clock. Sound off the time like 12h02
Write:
10h53
